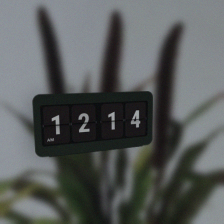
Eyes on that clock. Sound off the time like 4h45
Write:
12h14
